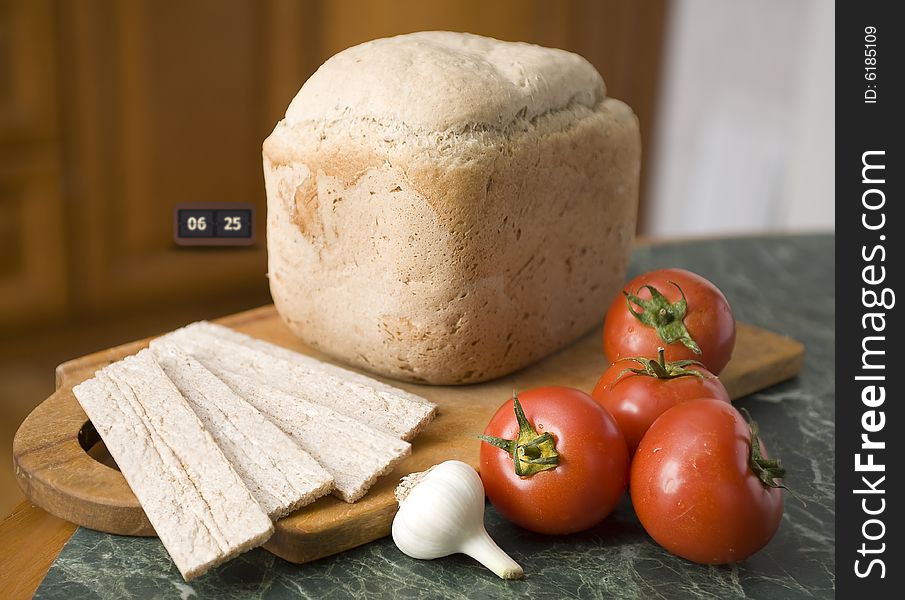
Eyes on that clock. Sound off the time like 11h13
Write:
6h25
